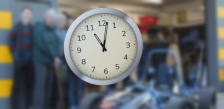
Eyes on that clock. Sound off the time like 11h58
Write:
11h02
